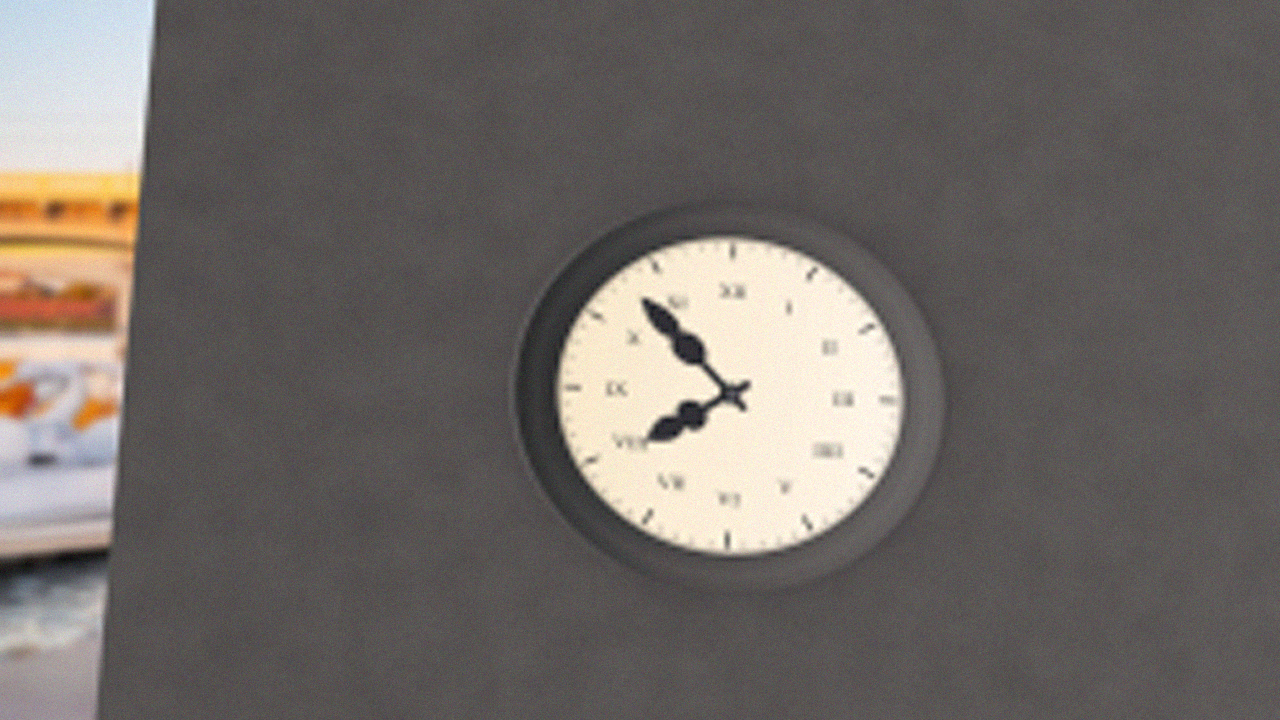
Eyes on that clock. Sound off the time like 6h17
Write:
7h53
